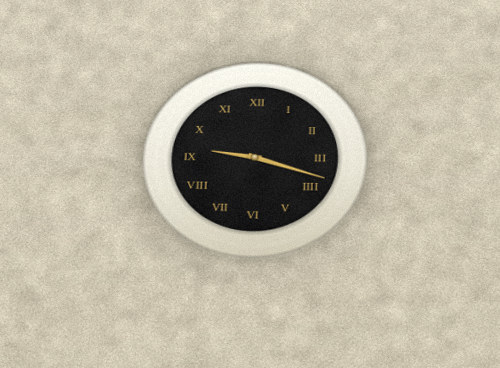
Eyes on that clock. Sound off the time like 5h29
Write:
9h18
